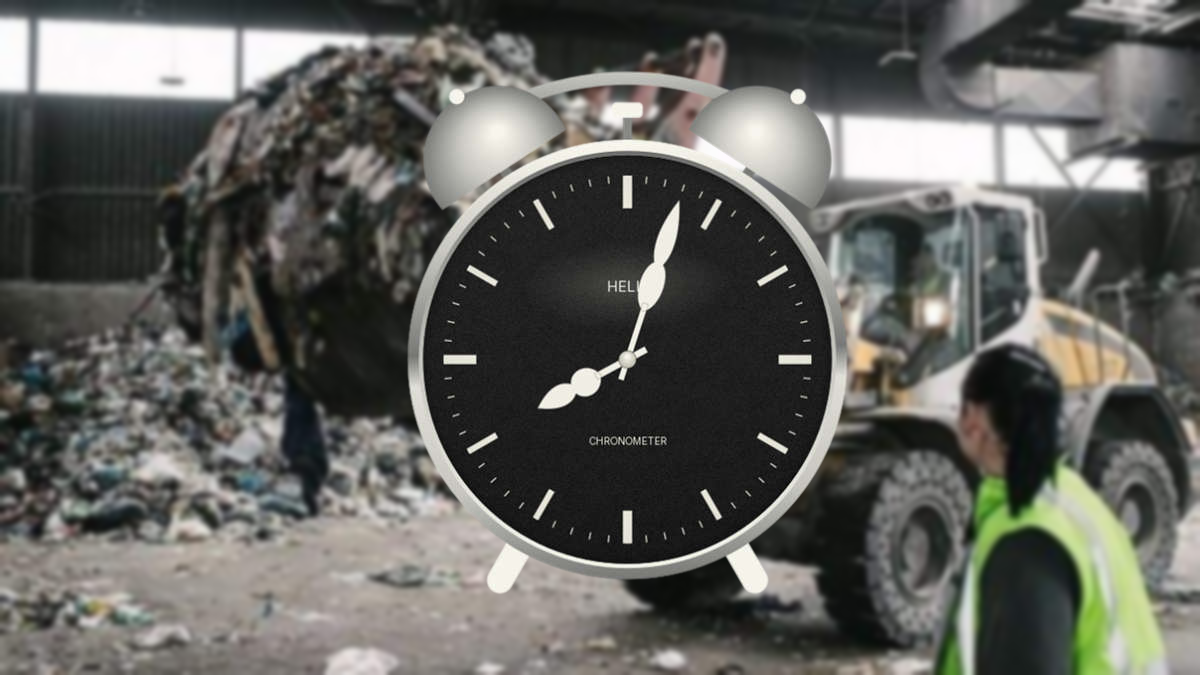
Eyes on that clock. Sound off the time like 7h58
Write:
8h03
